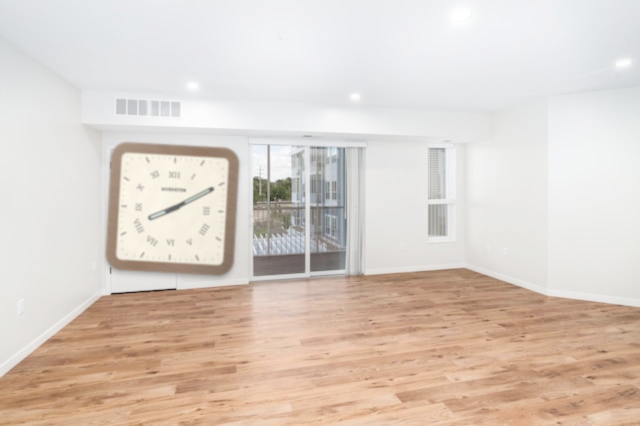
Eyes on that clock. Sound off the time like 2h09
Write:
8h10
